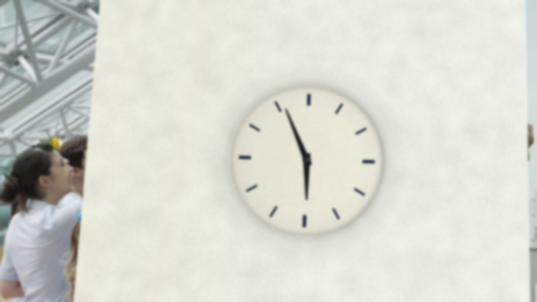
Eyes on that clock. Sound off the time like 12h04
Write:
5h56
